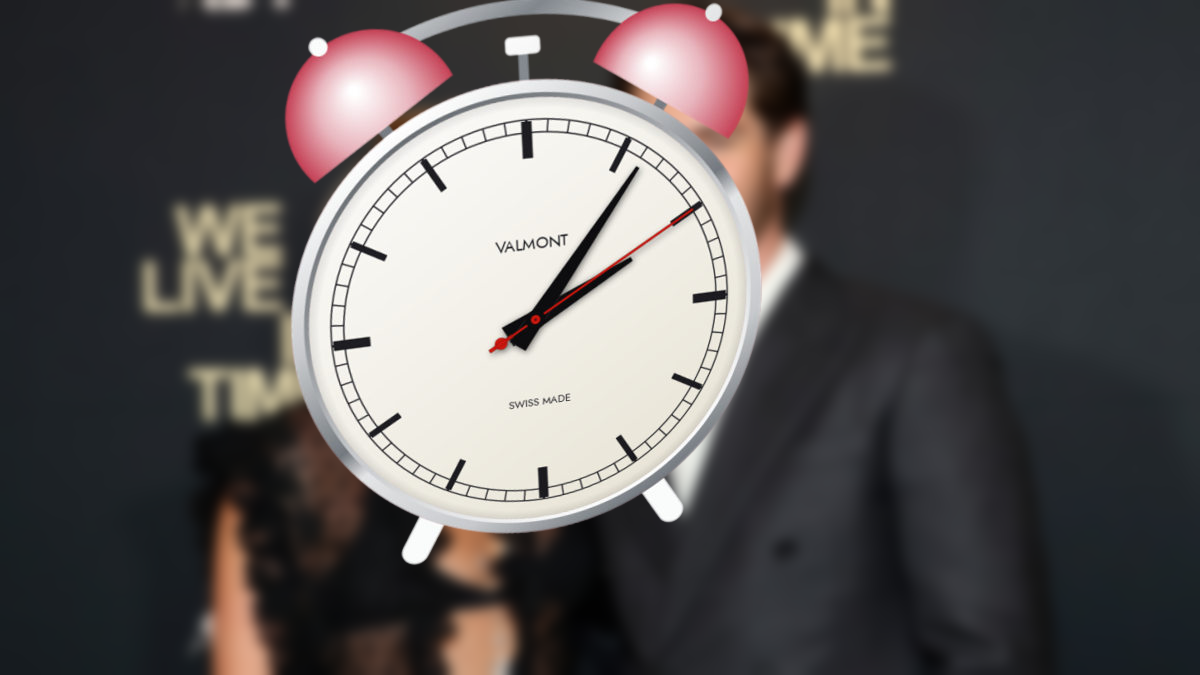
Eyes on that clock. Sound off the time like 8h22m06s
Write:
2h06m10s
